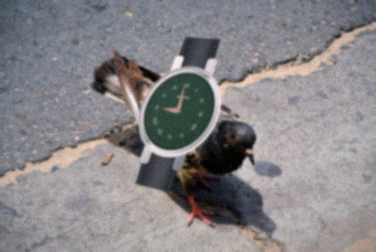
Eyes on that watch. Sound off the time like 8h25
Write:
8h59
